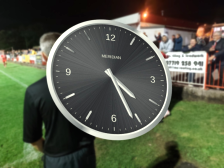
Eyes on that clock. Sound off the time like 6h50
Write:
4h26
